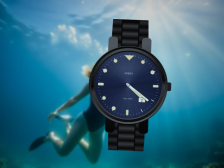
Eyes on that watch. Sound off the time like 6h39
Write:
4h21
